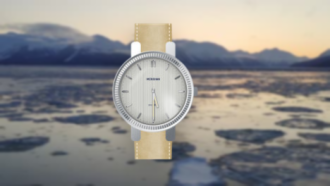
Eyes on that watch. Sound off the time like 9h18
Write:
5h30
